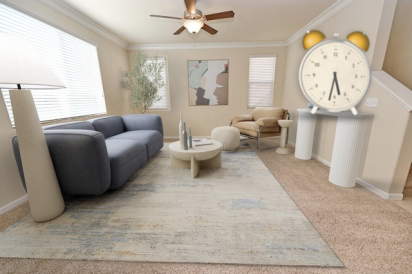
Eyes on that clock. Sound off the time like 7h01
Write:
5h32
